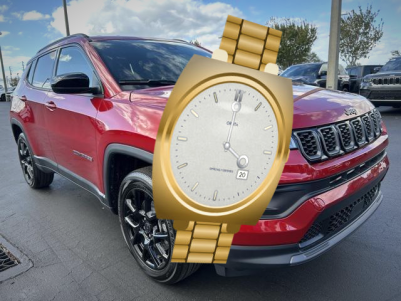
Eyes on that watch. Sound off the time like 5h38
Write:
4h00
